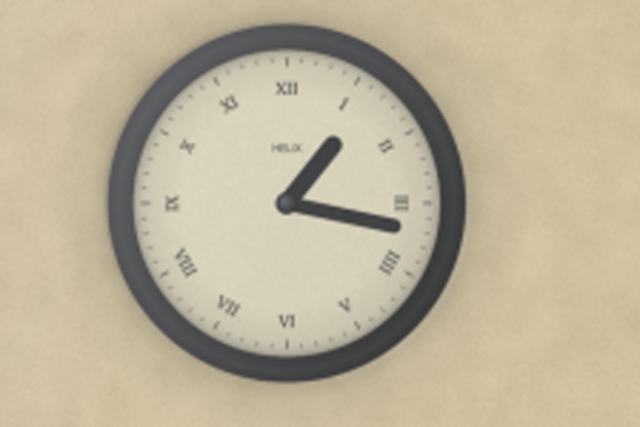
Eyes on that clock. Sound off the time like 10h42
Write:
1h17
